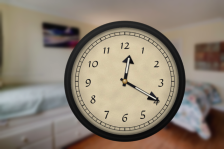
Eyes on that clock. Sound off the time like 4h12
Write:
12h20
